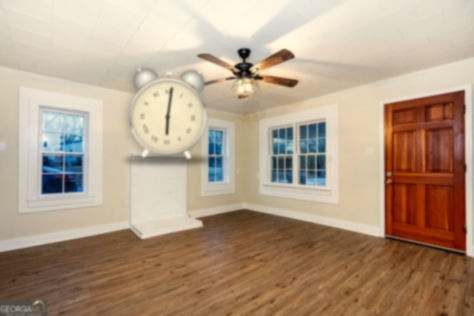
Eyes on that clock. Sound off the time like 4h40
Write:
6h01
